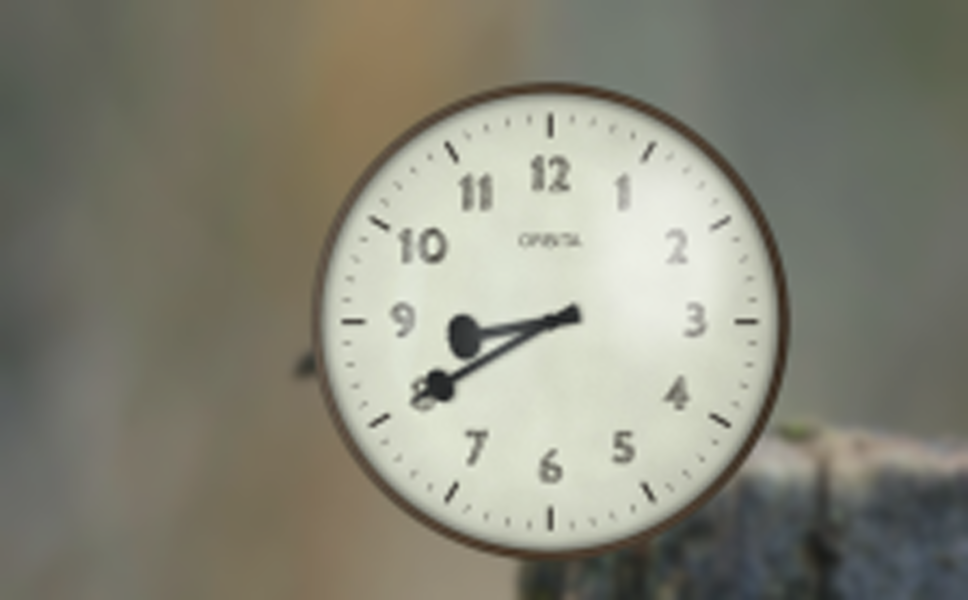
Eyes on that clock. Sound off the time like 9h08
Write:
8h40
